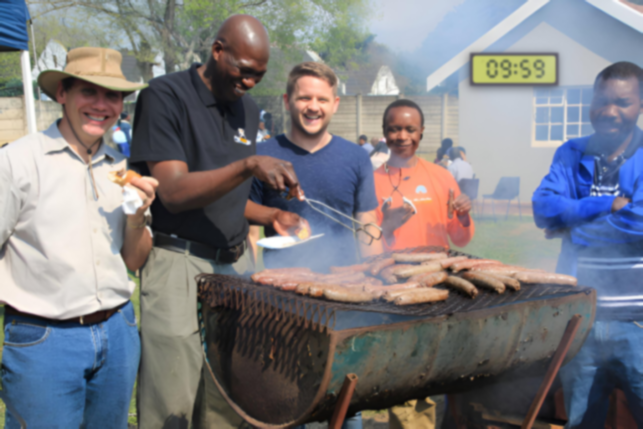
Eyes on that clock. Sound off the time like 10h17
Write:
9h59
